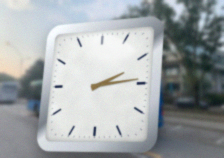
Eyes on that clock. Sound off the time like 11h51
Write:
2h14
